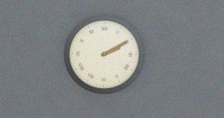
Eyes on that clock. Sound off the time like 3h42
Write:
2h10
